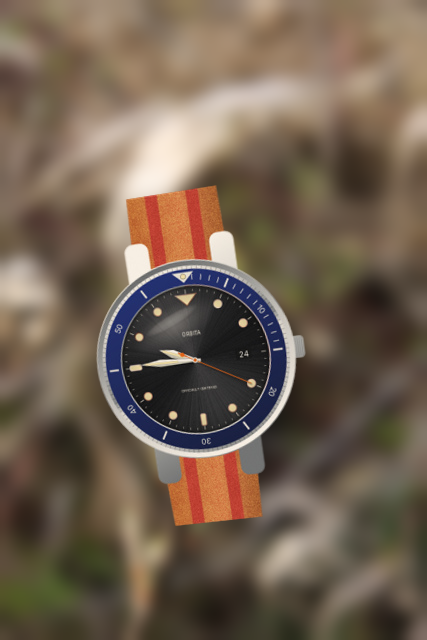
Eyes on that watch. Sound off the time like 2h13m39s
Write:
9h45m20s
